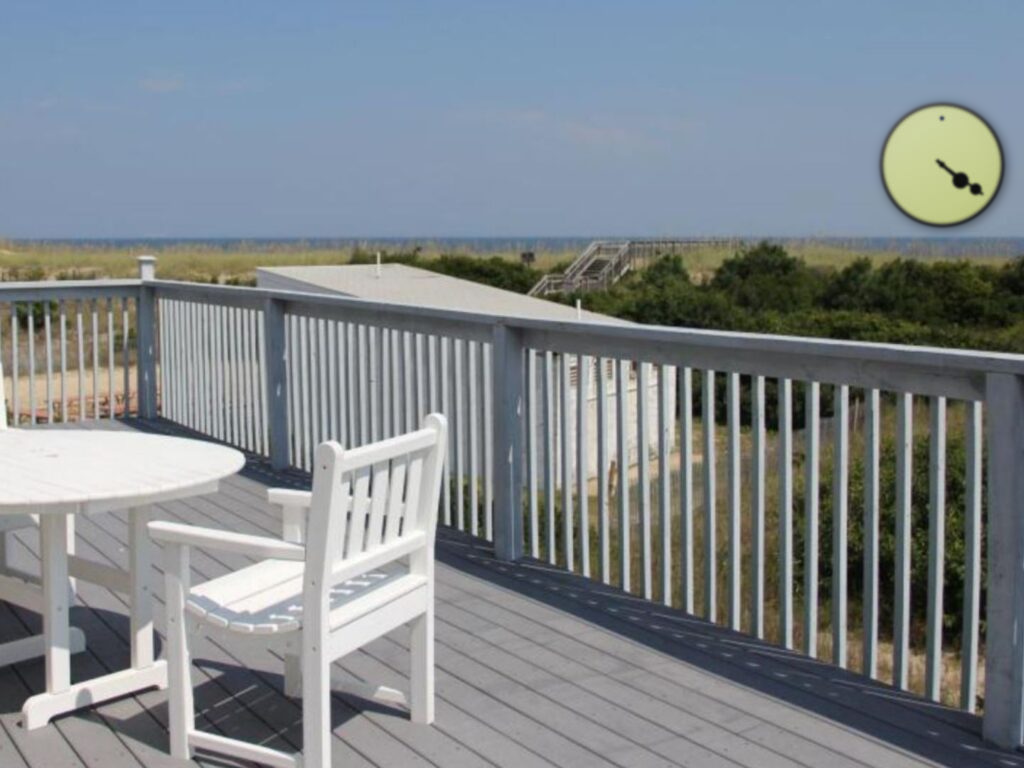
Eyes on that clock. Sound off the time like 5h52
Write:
4h21
